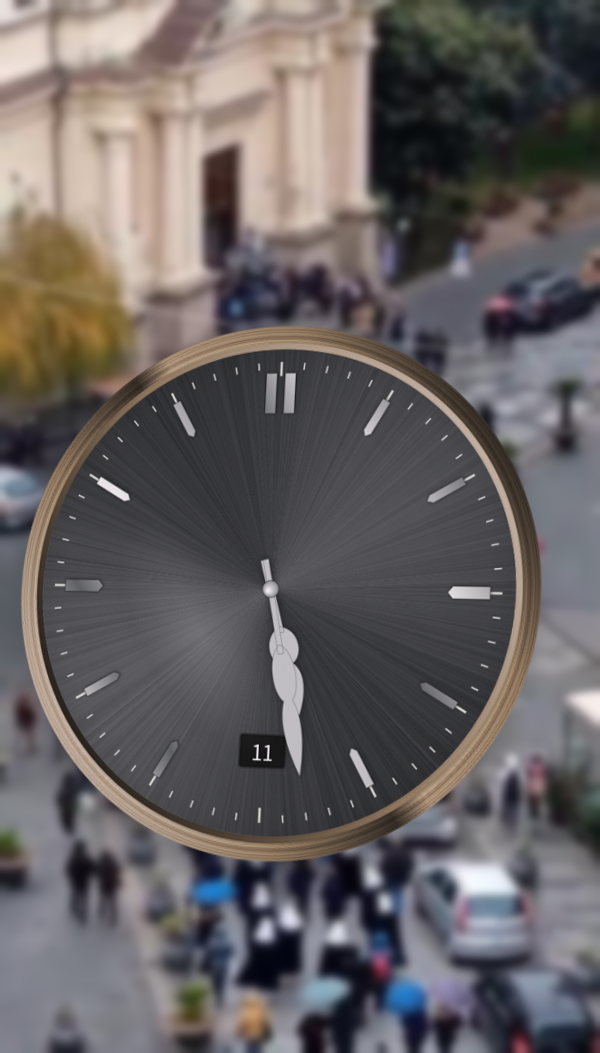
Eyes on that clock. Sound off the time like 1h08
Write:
5h28
